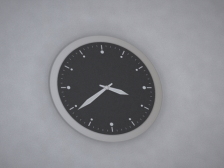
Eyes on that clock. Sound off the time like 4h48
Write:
3h39
